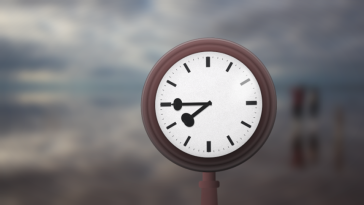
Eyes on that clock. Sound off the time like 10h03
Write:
7h45
